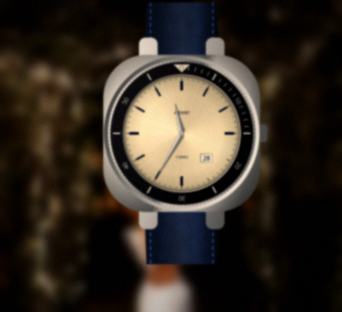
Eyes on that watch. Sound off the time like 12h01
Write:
11h35
